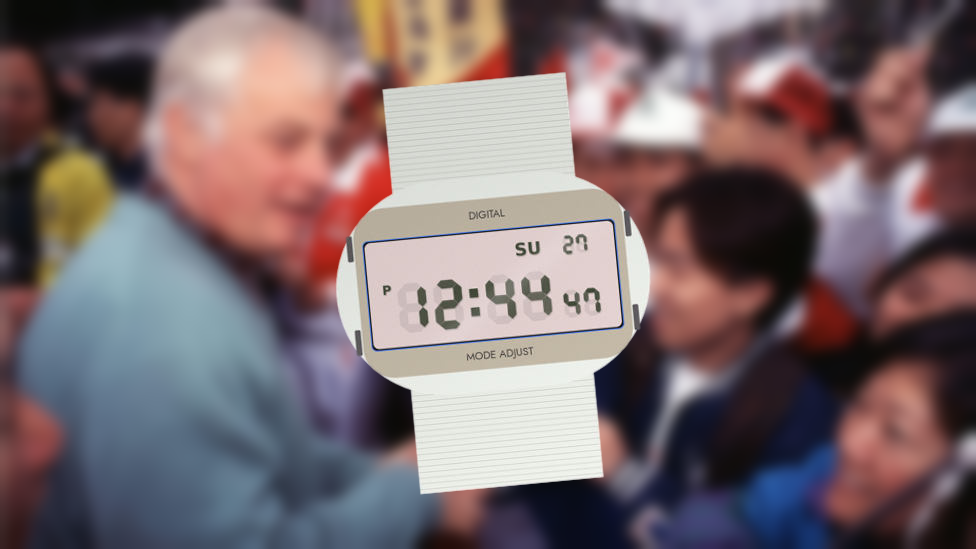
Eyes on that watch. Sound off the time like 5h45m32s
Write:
12h44m47s
